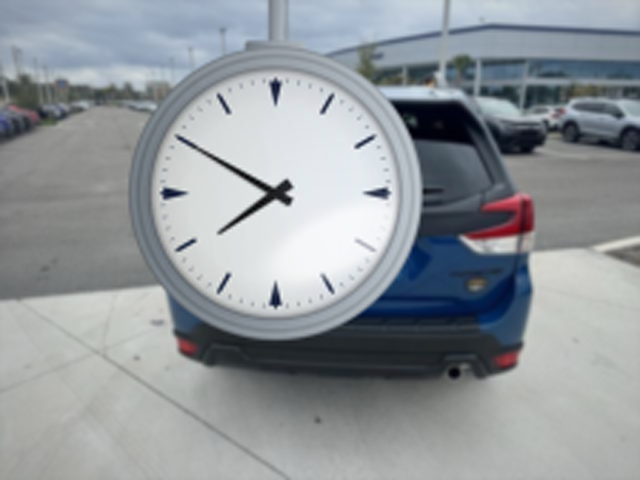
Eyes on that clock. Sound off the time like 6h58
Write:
7h50
